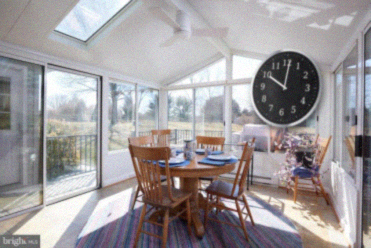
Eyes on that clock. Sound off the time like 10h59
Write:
10h01
